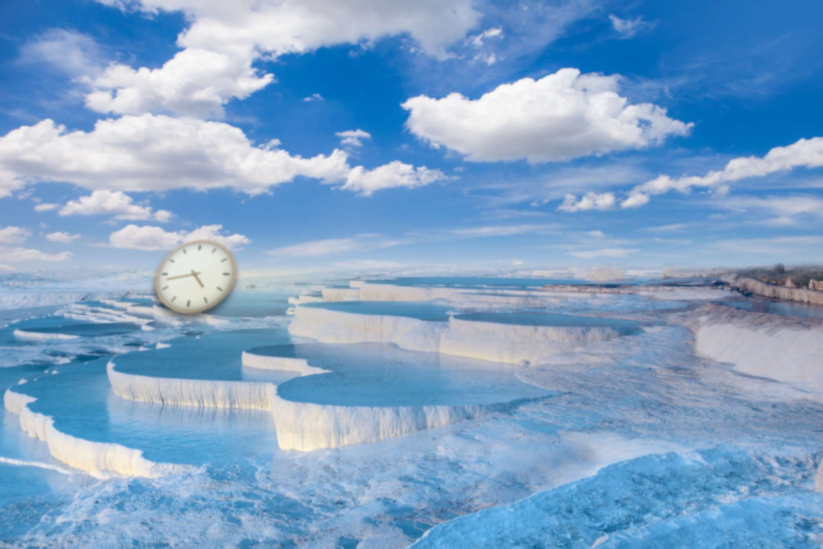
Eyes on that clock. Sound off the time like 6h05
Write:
4h43
